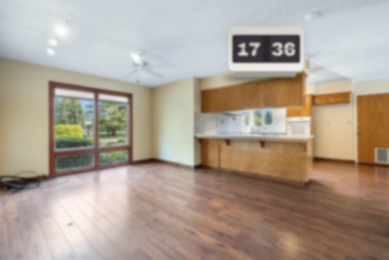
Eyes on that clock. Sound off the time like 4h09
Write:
17h36
